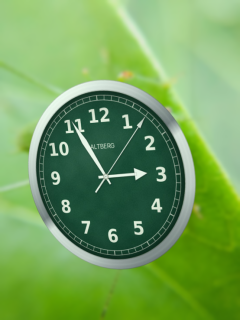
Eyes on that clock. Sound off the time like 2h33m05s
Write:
2h55m07s
